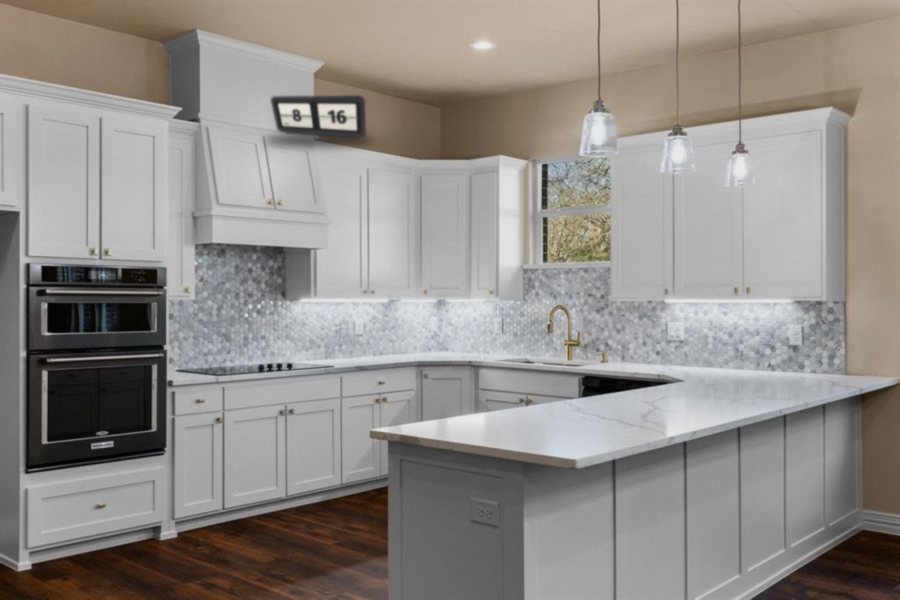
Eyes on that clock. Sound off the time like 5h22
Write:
8h16
